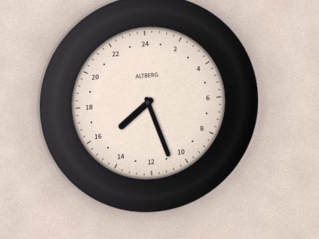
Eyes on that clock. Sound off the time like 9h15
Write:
15h27
